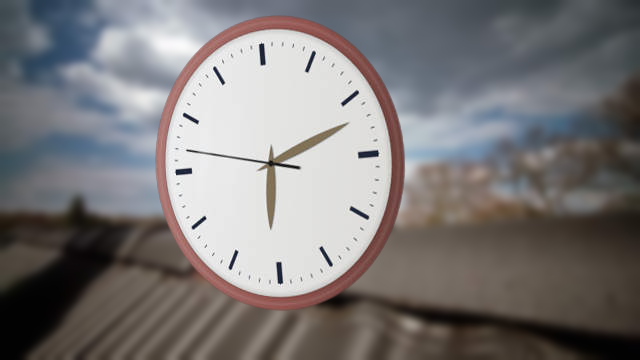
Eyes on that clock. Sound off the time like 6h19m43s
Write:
6h11m47s
